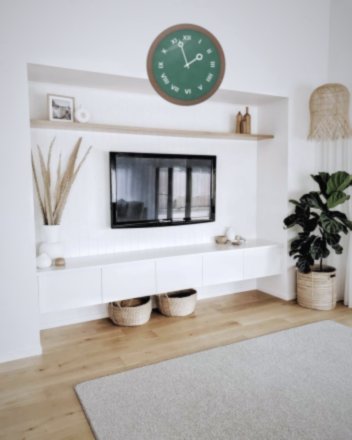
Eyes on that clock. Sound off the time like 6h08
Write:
1h57
